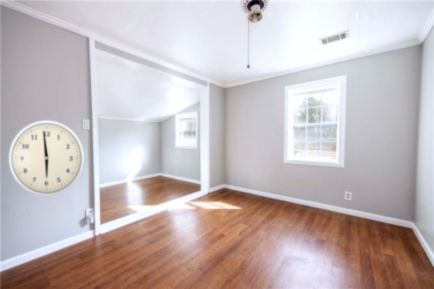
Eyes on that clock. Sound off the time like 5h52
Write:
5h59
